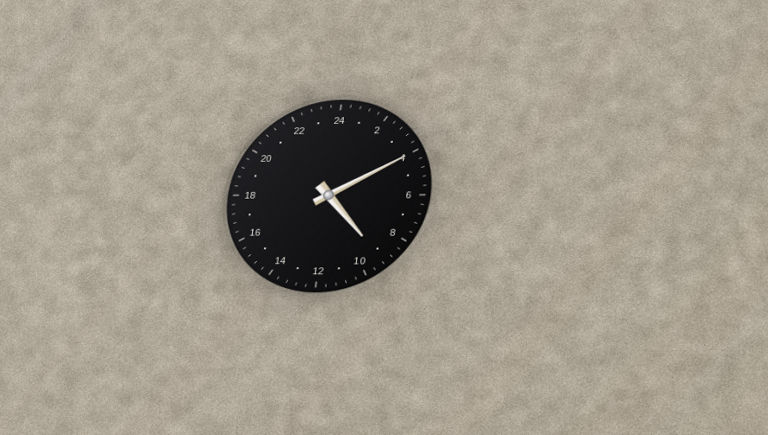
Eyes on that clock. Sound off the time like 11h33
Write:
9h10
